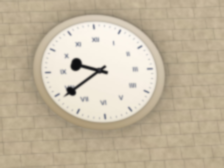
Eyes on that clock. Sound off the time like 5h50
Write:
9h39
